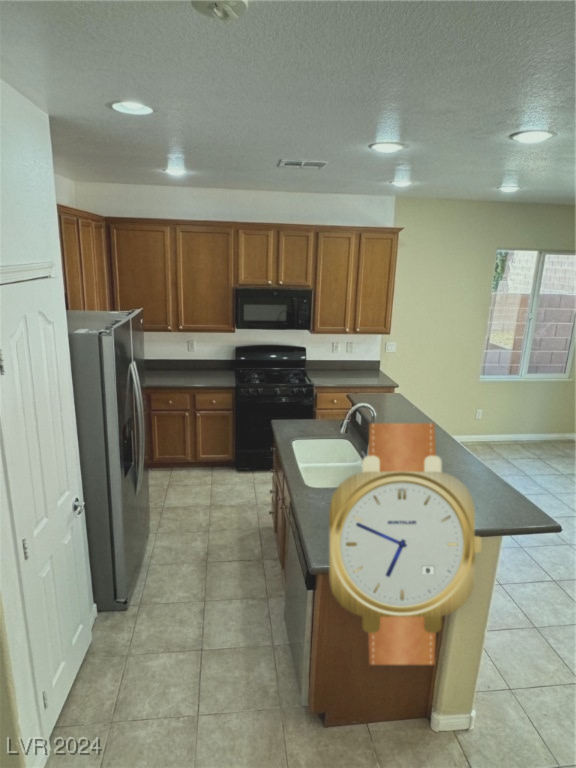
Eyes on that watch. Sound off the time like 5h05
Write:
6h49
